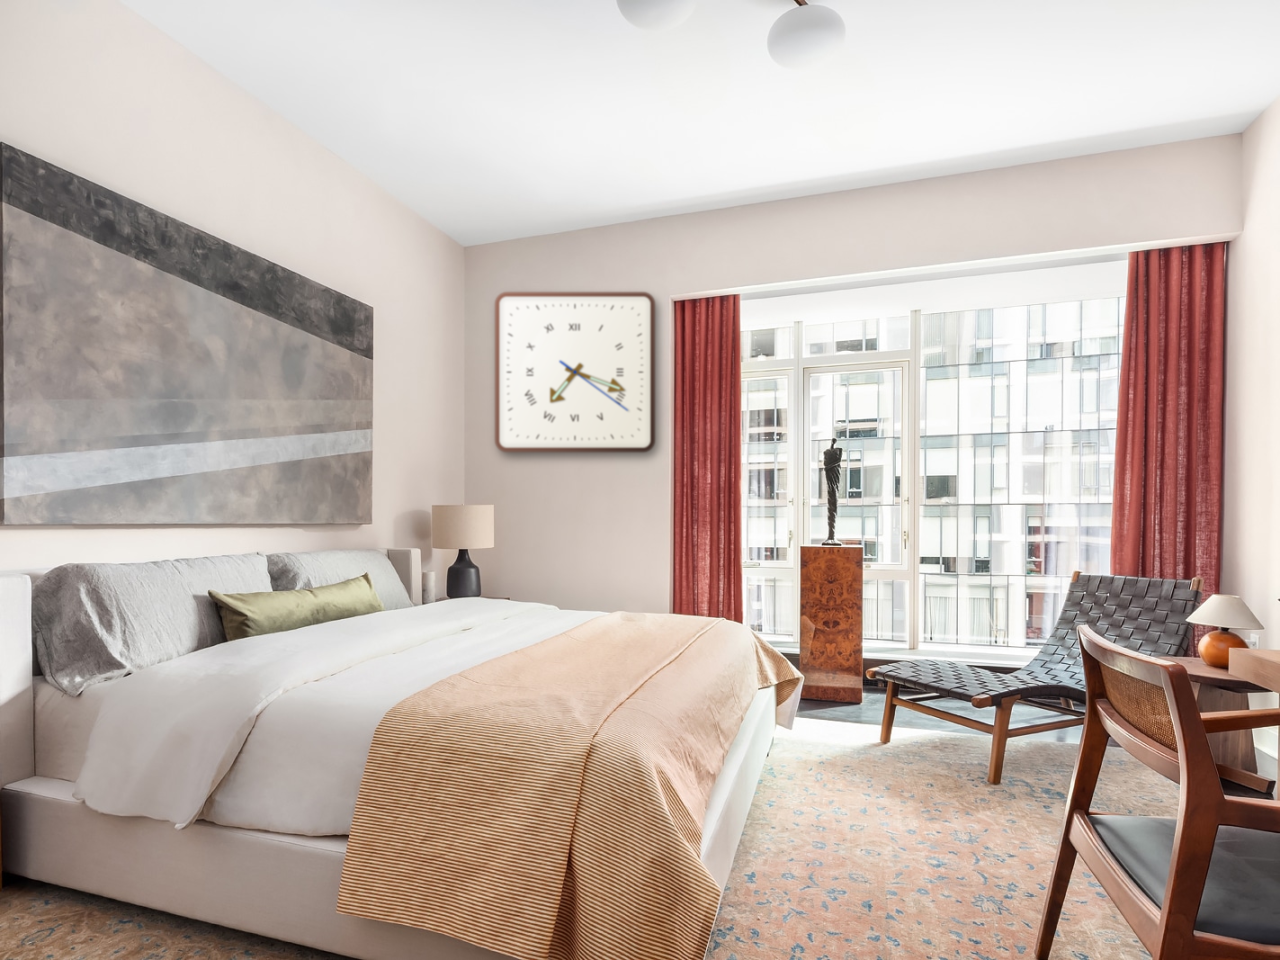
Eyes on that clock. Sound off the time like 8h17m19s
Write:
7h18m21s
